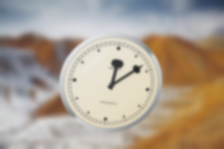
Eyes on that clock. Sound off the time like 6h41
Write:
12h08
